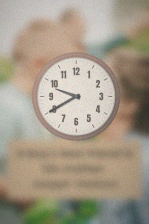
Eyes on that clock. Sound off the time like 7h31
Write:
9h40
